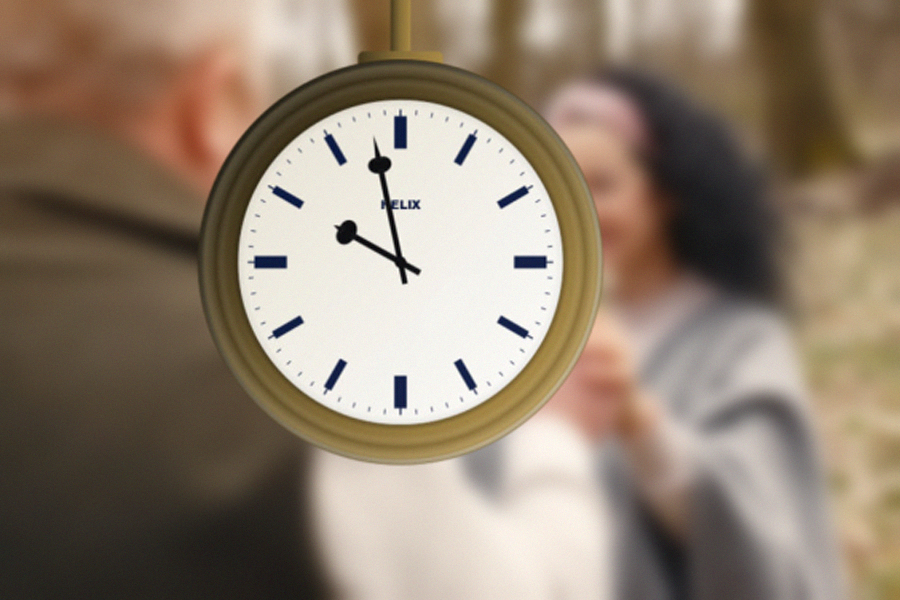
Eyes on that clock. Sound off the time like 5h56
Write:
9h58
